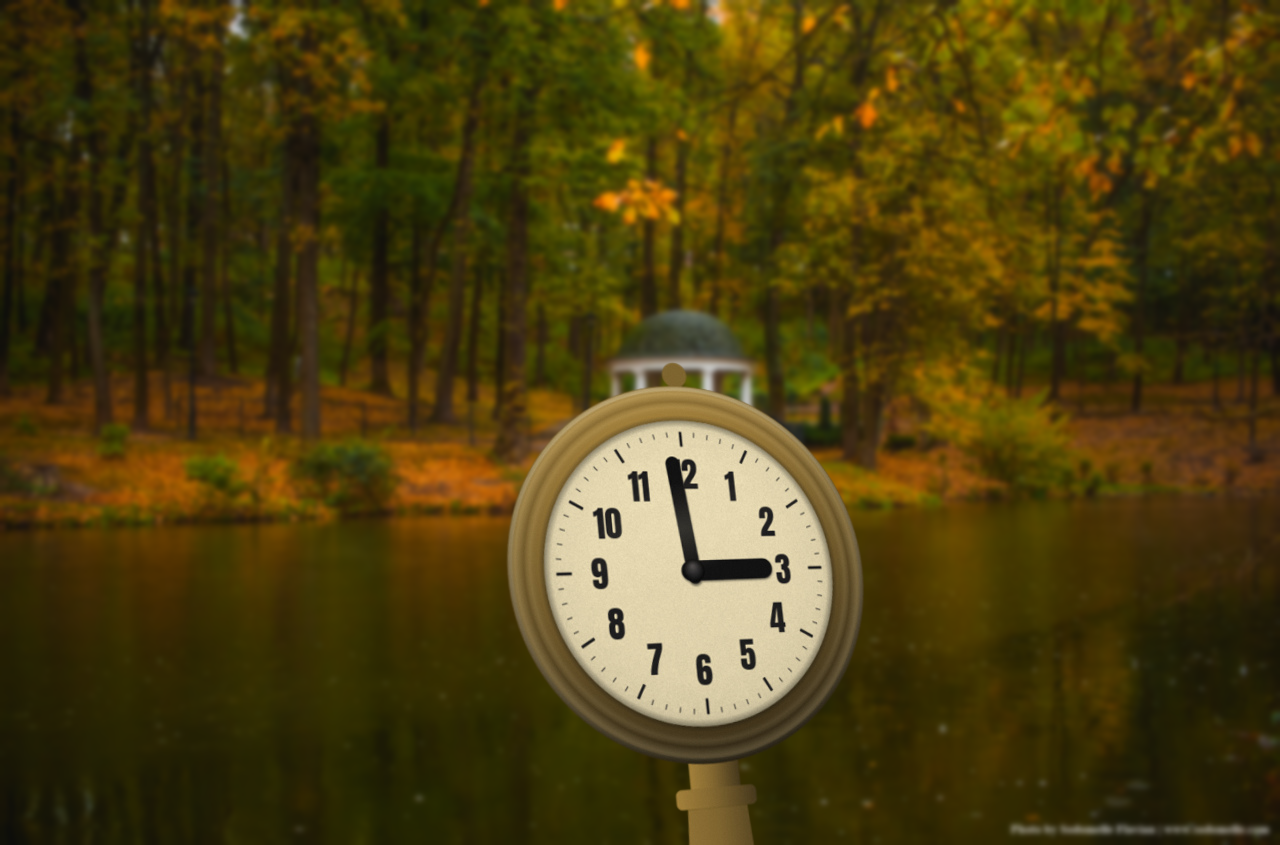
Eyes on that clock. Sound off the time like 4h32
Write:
2h59
